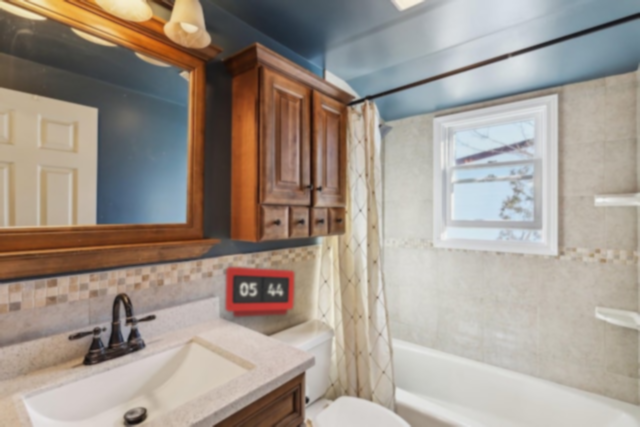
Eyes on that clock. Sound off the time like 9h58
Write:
5h44
